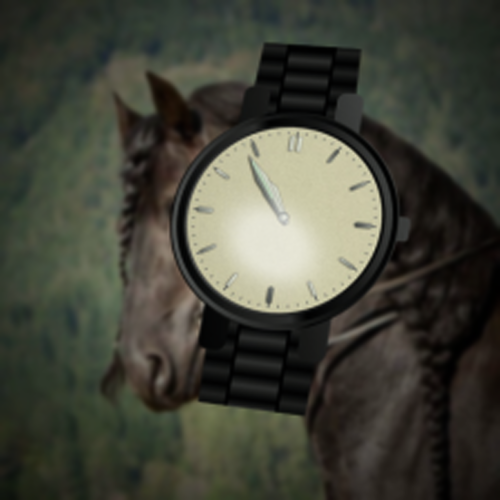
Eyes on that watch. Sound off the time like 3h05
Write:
10h54
